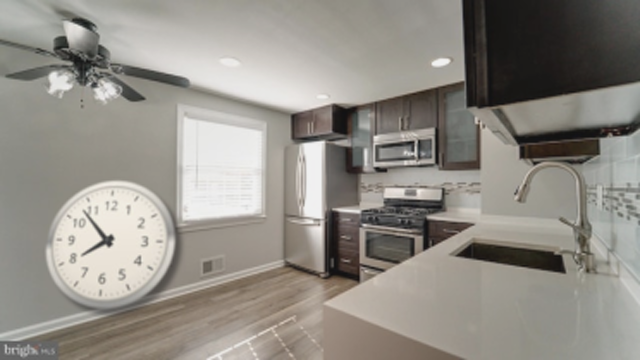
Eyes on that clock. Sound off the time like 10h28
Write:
7h53
